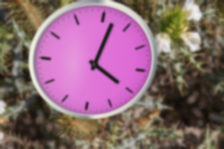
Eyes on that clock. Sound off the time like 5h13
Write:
4h02
